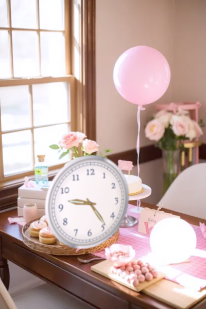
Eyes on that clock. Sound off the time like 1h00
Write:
9h24
